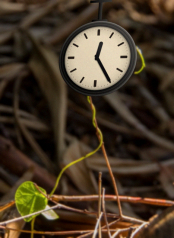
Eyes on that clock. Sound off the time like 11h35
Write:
12h25
